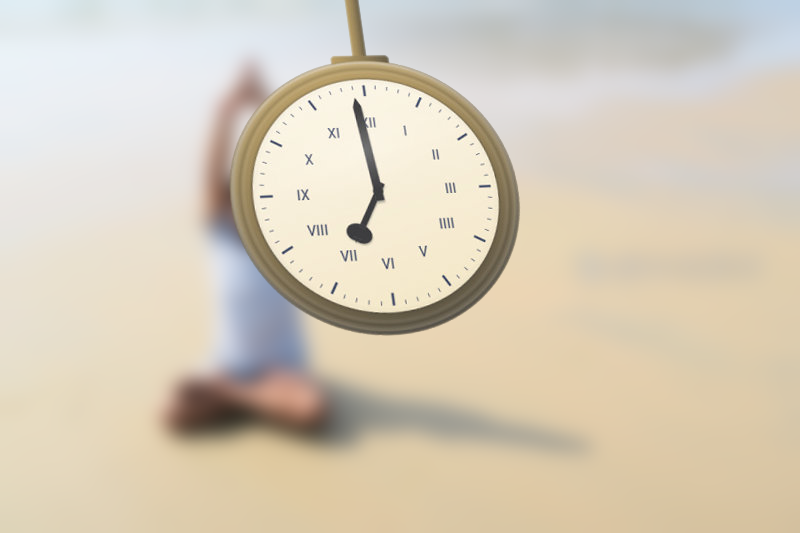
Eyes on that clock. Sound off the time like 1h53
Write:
6h59
